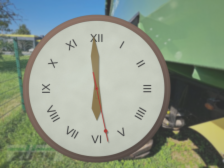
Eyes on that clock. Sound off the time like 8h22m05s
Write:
5h59m28s
